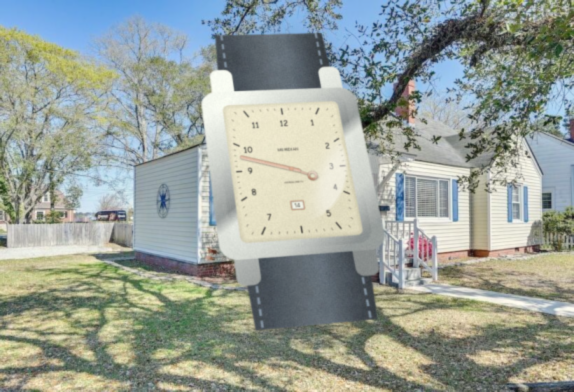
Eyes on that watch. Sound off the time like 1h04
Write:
3h48
